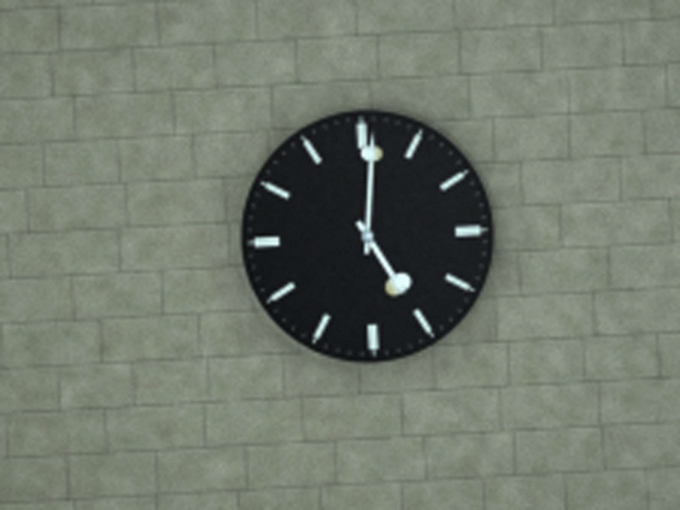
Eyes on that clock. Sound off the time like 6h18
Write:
5h01
